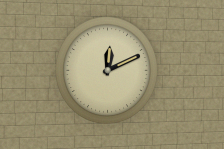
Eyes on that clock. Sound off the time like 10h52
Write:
12h11
